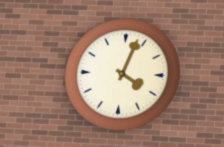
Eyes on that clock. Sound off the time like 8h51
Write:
4h03
